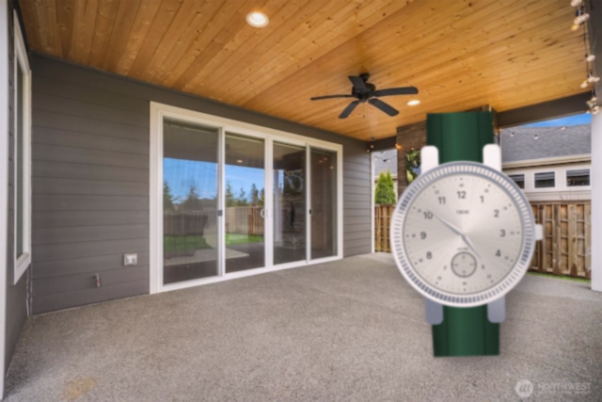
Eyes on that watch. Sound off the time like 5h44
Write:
4h51
